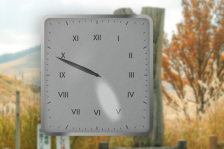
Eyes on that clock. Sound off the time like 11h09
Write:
9h49
